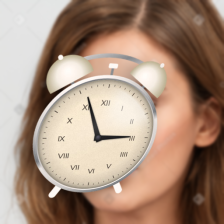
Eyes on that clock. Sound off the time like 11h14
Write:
2h56
